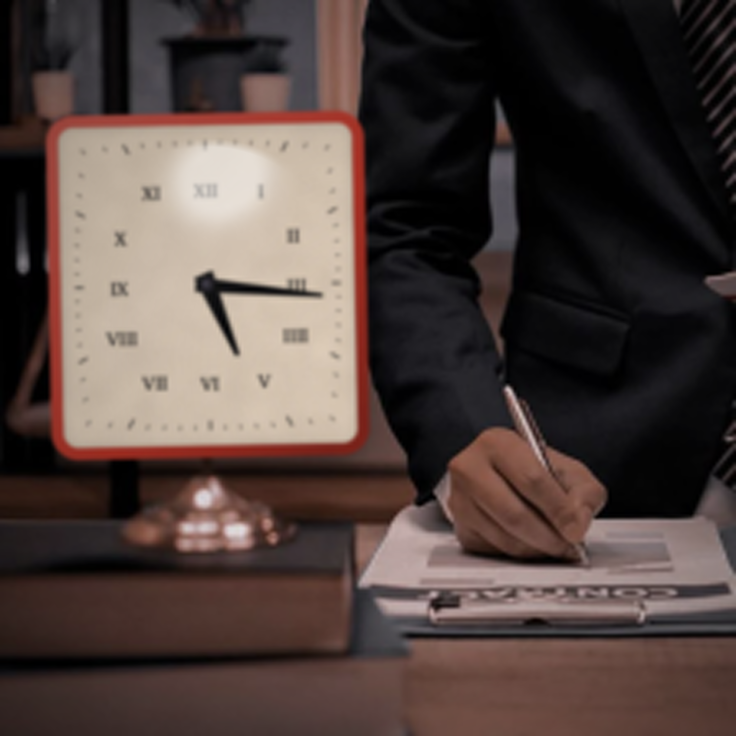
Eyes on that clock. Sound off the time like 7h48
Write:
5h16
